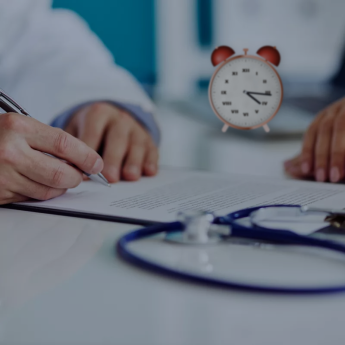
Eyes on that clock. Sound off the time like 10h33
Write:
4h16
